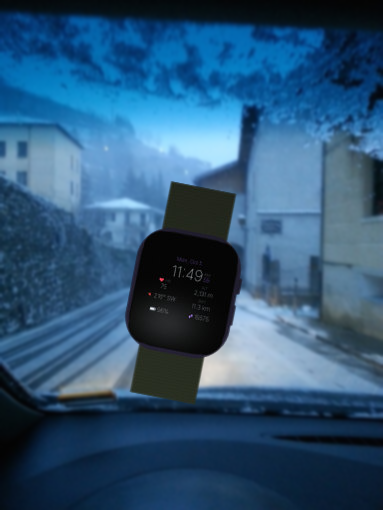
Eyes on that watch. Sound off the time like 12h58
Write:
11h49
